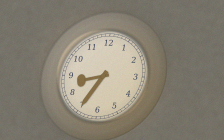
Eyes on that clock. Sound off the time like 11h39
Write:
8h35
